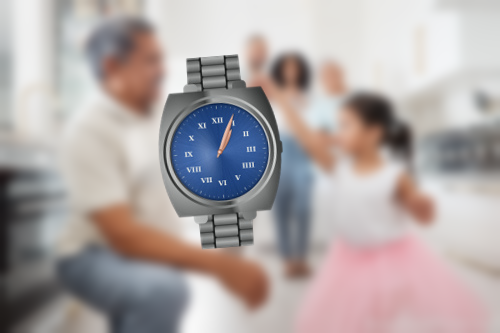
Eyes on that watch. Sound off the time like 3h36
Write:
1h04
